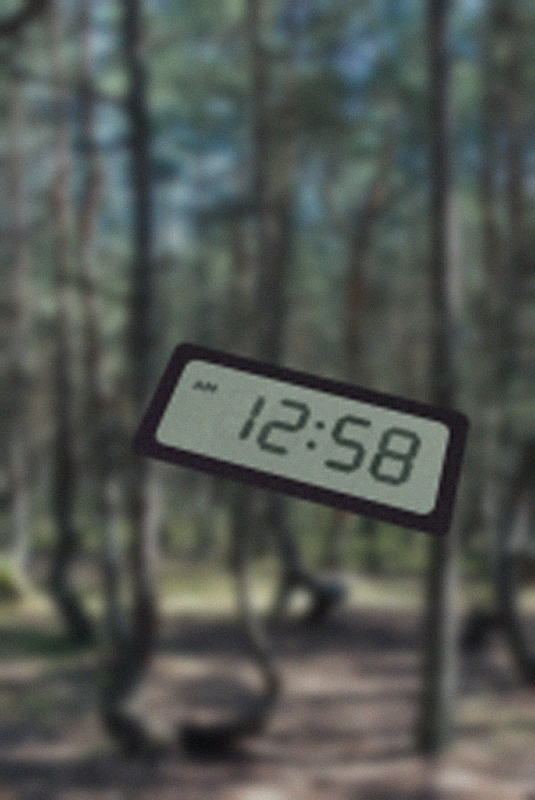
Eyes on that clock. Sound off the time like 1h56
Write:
12h58
